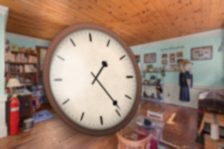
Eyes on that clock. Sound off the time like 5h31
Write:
1h24
